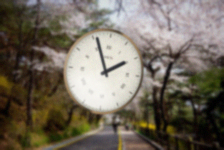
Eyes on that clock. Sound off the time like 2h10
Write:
1h56
